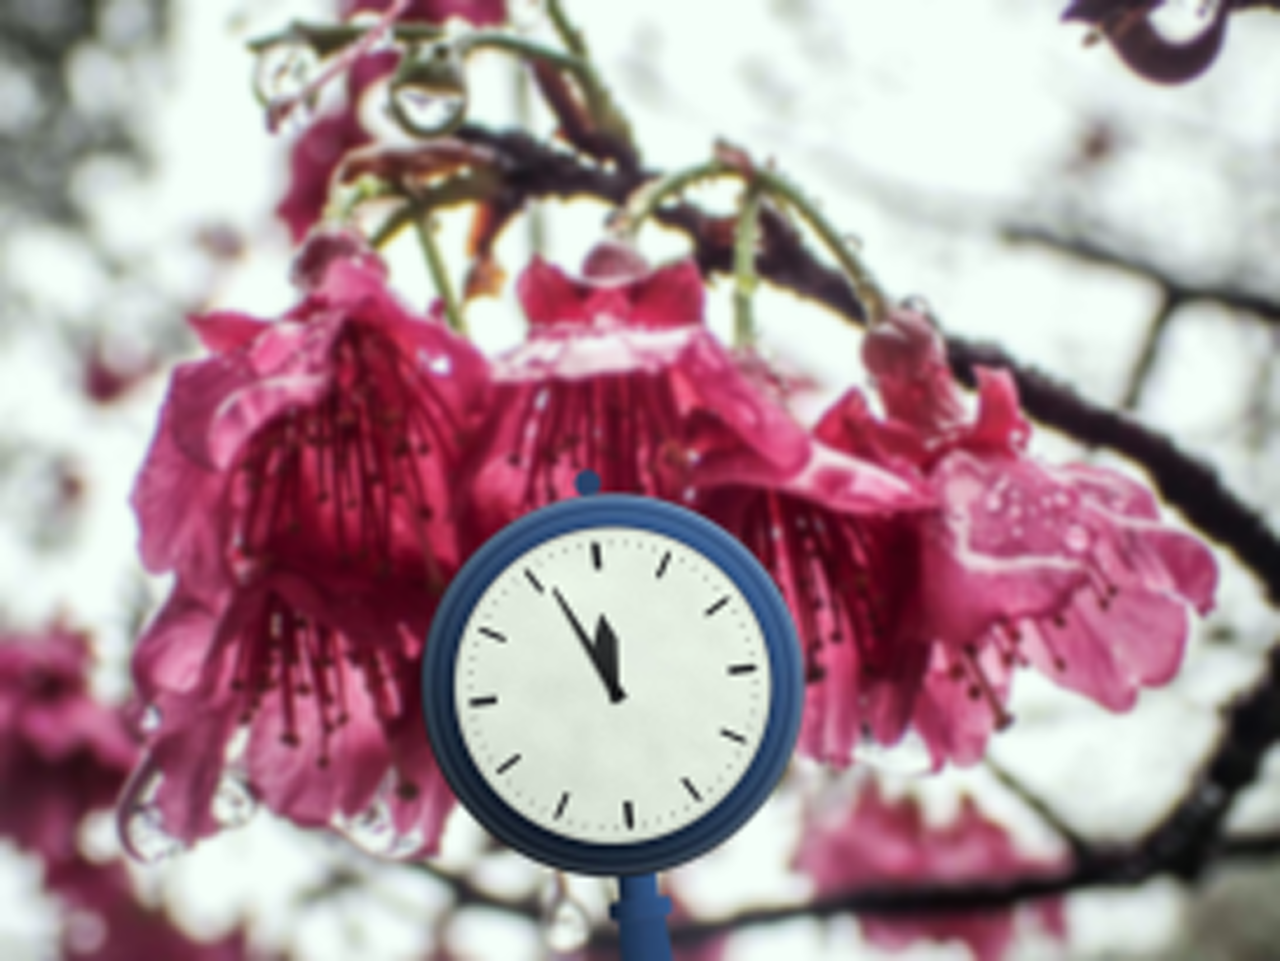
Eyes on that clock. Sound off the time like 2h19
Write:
11h56
